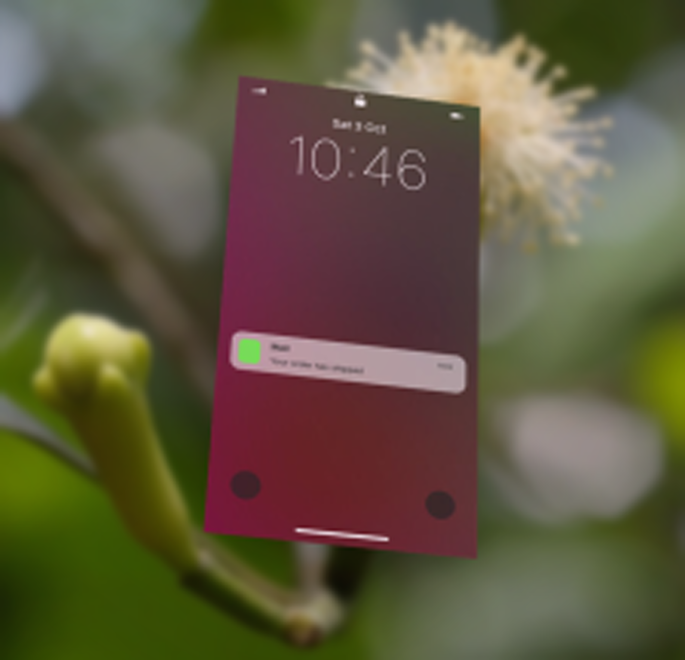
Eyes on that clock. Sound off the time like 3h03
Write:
10h46
